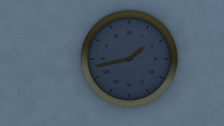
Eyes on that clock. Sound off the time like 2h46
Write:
1h43
